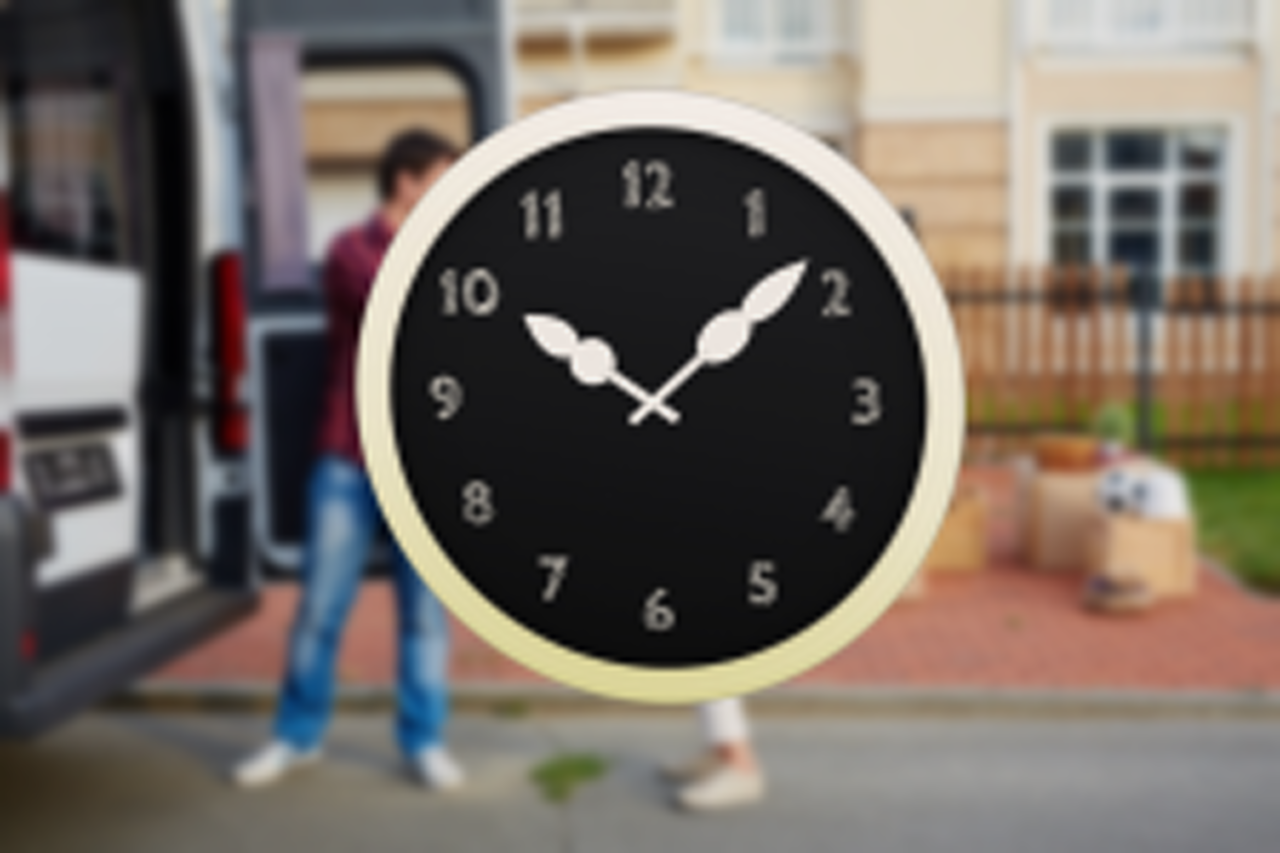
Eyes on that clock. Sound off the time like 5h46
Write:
10h08
